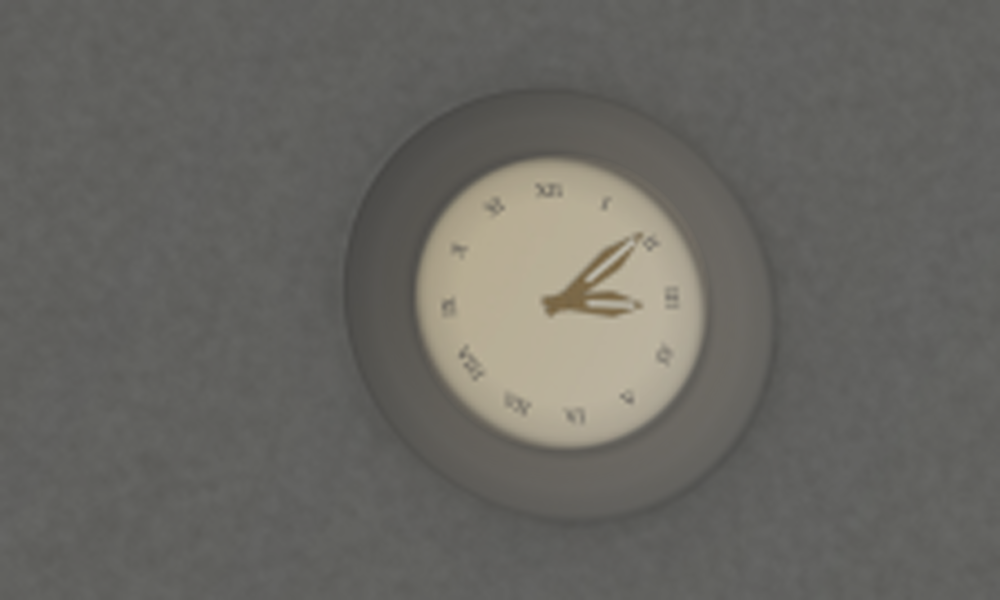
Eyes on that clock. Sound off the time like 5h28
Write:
3h09
